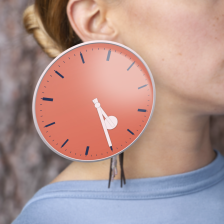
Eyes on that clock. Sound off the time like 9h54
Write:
4h25
